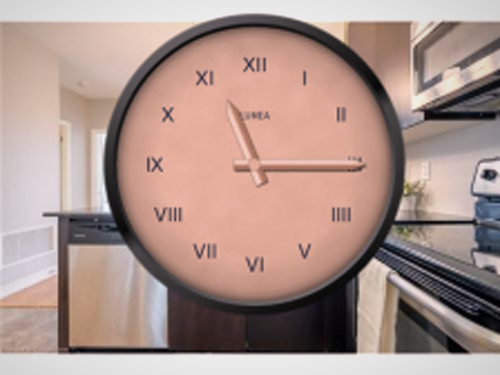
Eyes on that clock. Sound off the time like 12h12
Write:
11h15
